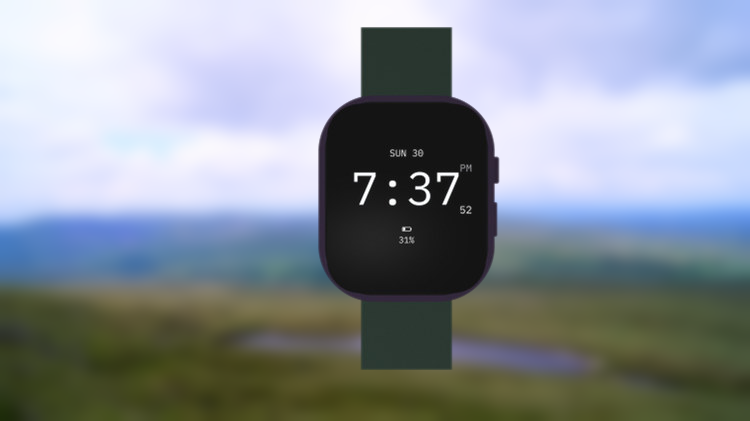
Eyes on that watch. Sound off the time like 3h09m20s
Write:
7h37m52s
